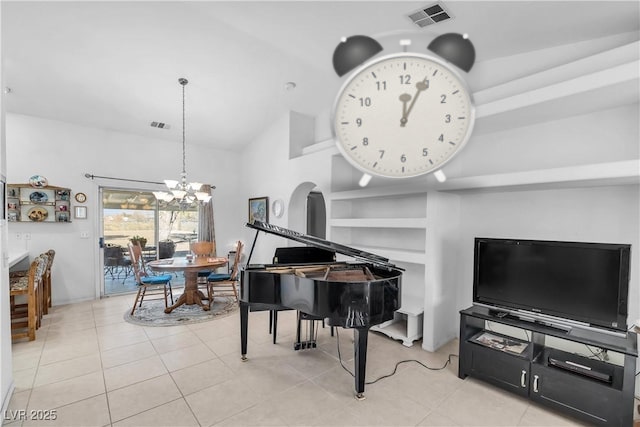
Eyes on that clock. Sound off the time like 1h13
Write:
12h04
